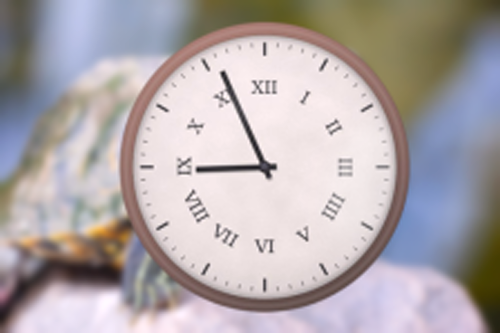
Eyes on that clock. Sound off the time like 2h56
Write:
8h56
